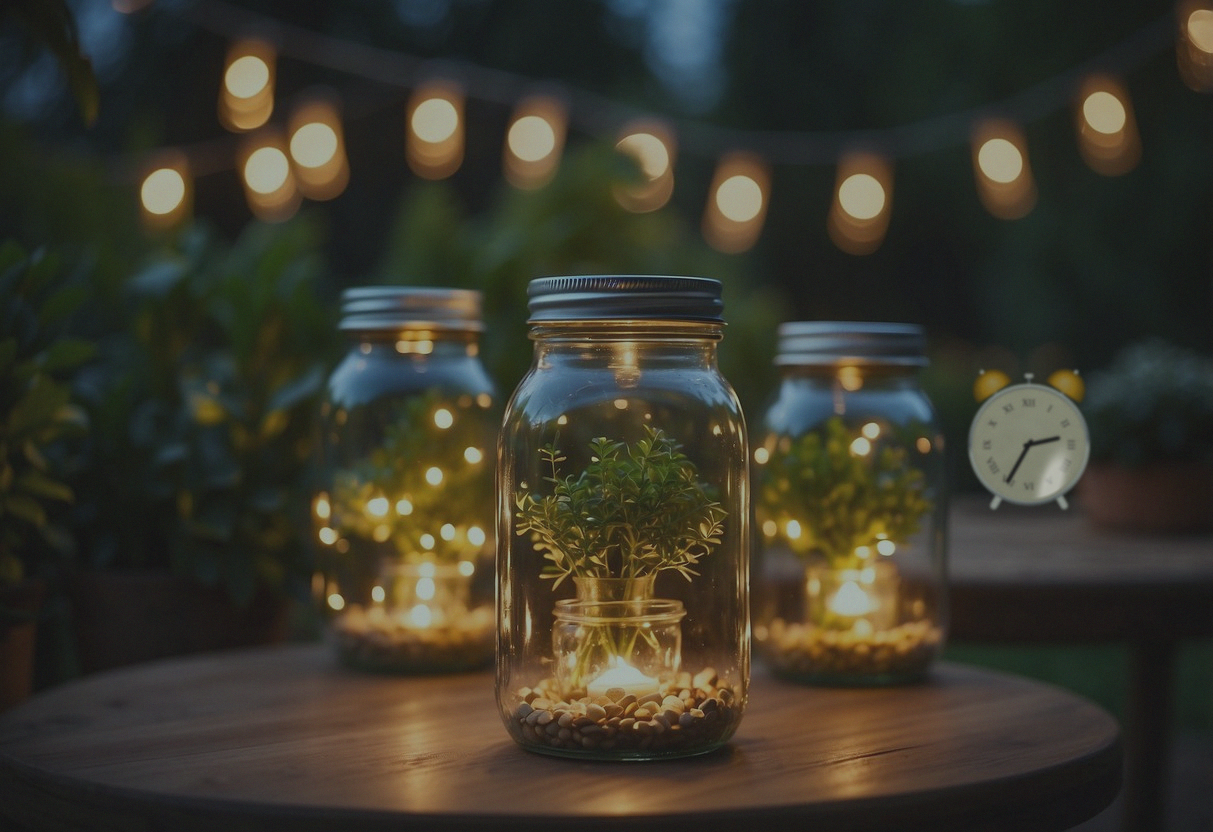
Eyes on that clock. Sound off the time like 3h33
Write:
2h35
